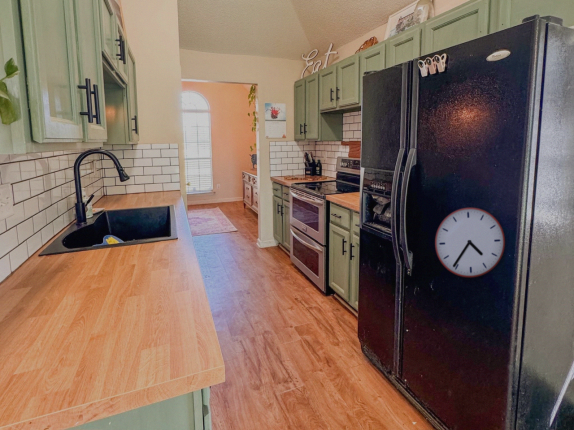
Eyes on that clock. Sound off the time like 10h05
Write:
4h36
